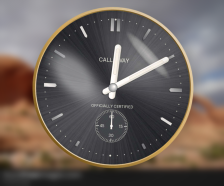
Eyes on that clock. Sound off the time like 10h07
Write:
12h10
